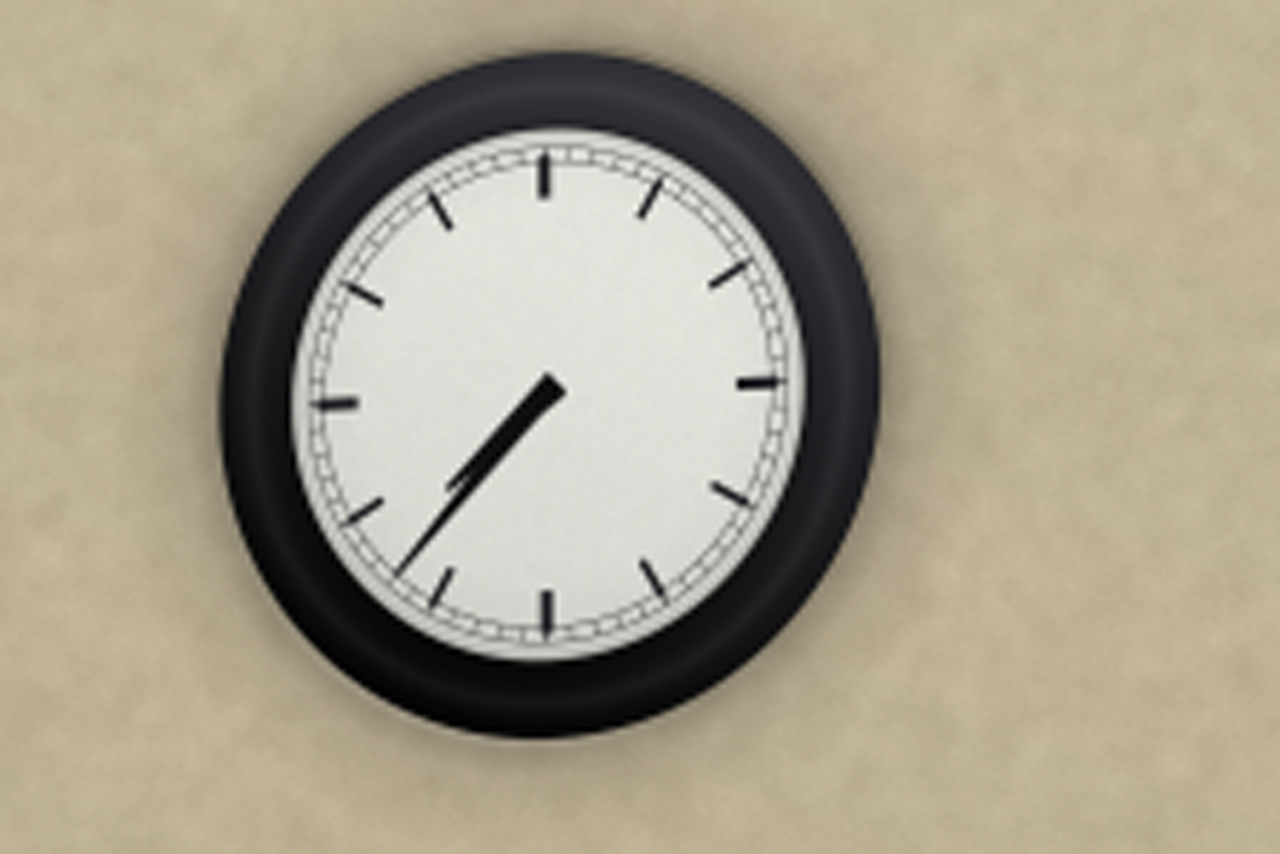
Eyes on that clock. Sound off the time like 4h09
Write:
7h37
